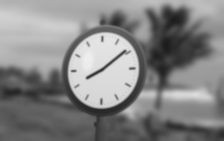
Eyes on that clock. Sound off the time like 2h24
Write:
8h09
